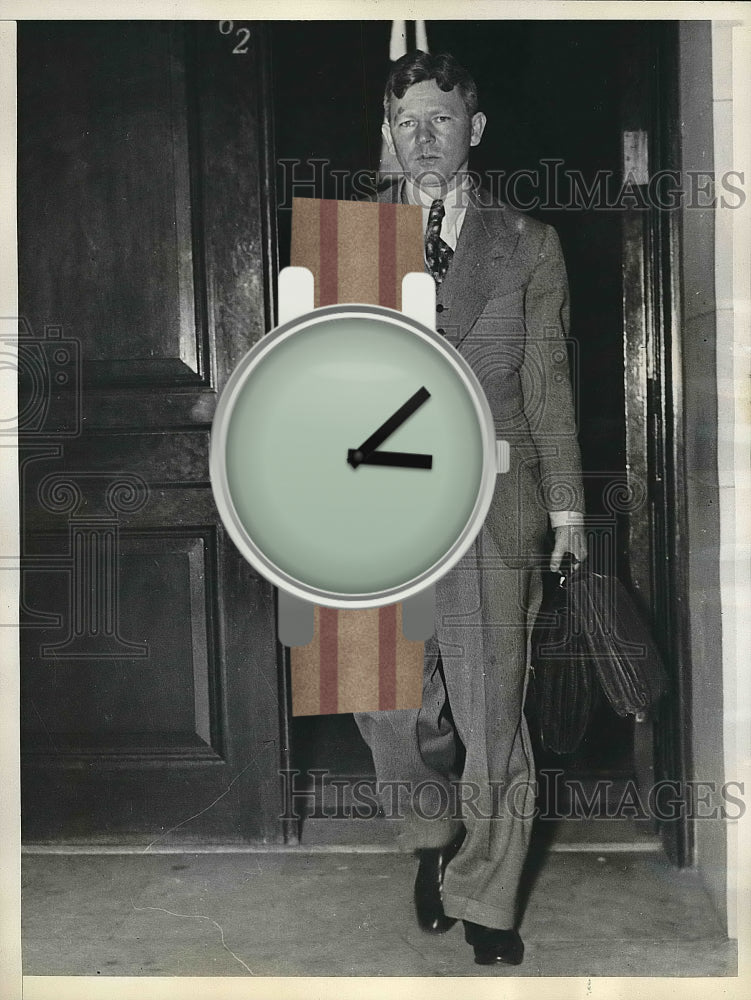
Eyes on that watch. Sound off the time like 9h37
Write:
3h08
